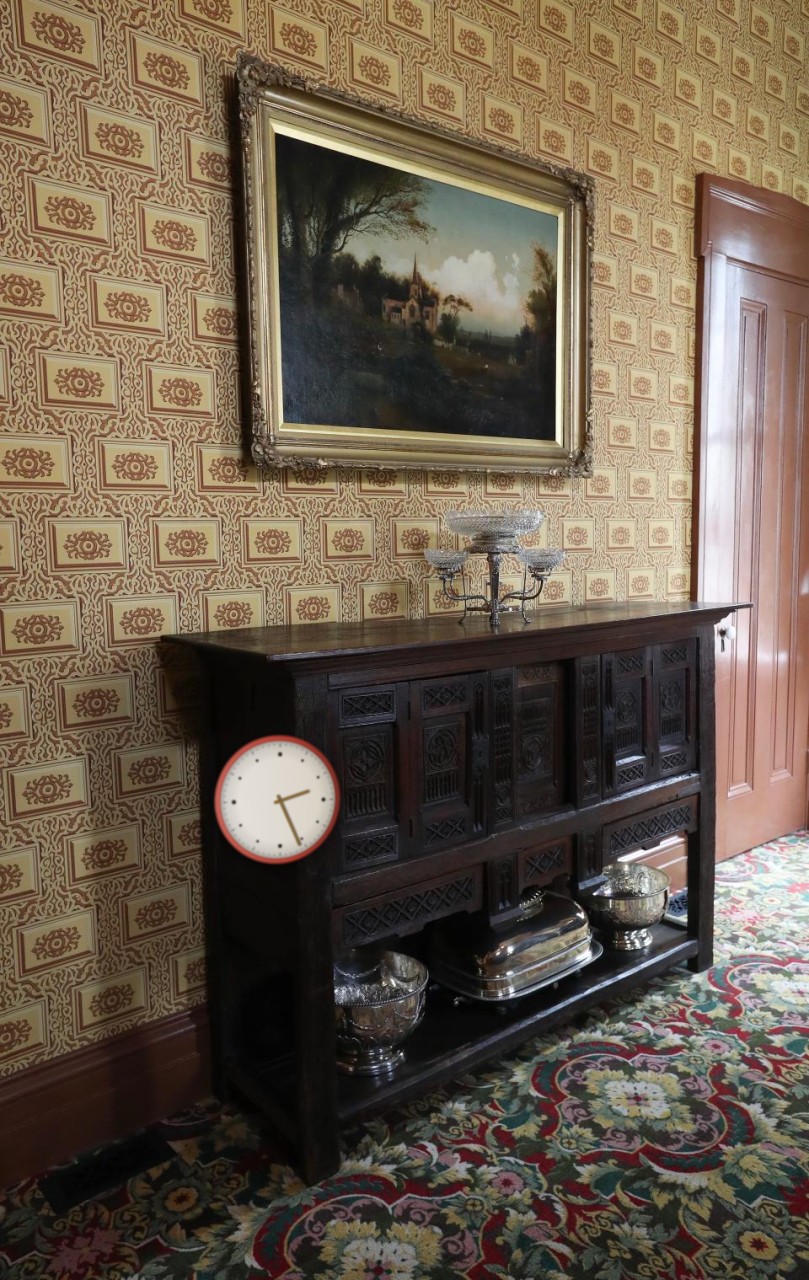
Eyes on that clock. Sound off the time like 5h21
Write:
2h26
